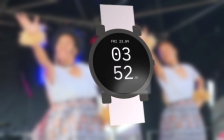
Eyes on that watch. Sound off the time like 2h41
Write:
3h52
